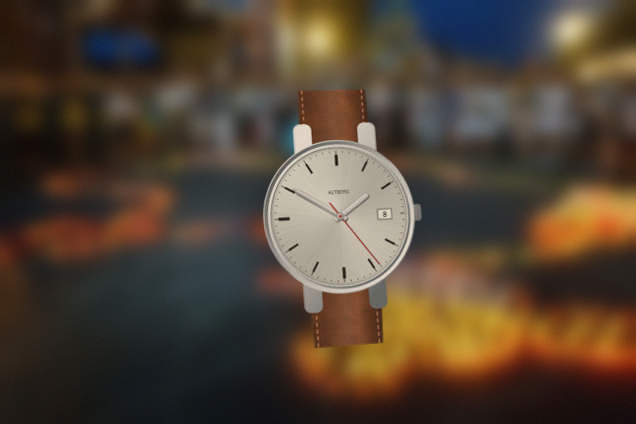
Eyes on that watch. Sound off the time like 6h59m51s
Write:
1h50m24s
